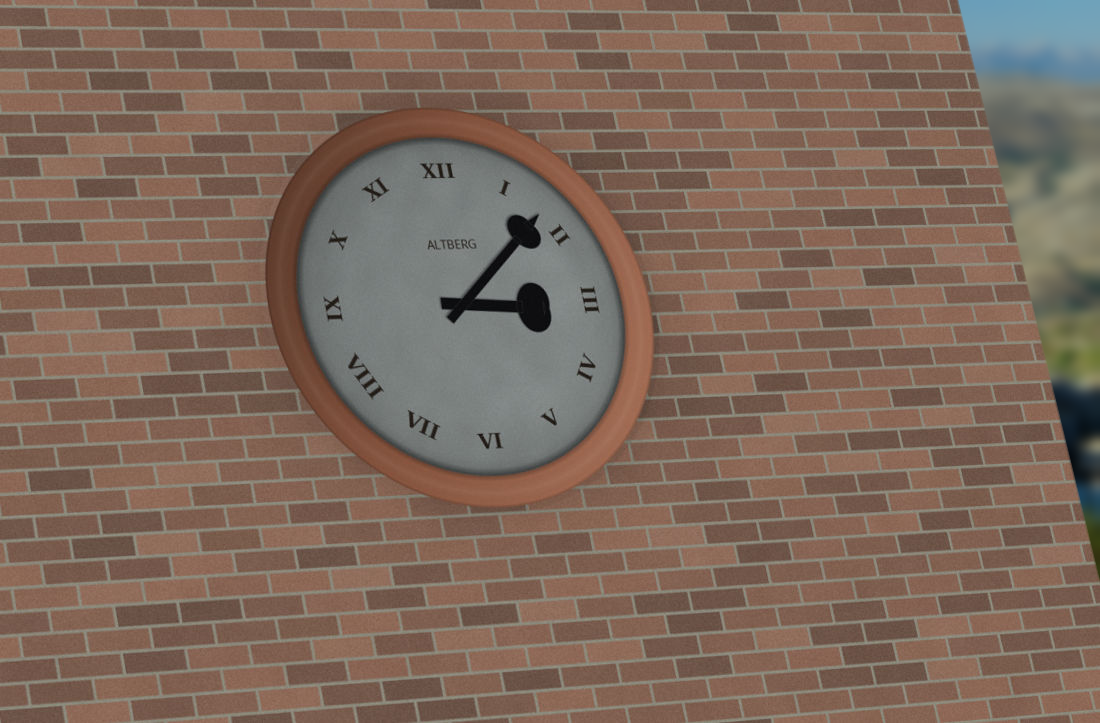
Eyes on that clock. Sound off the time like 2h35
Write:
3h08
